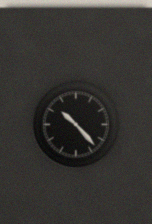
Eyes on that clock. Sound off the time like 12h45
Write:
10h23
